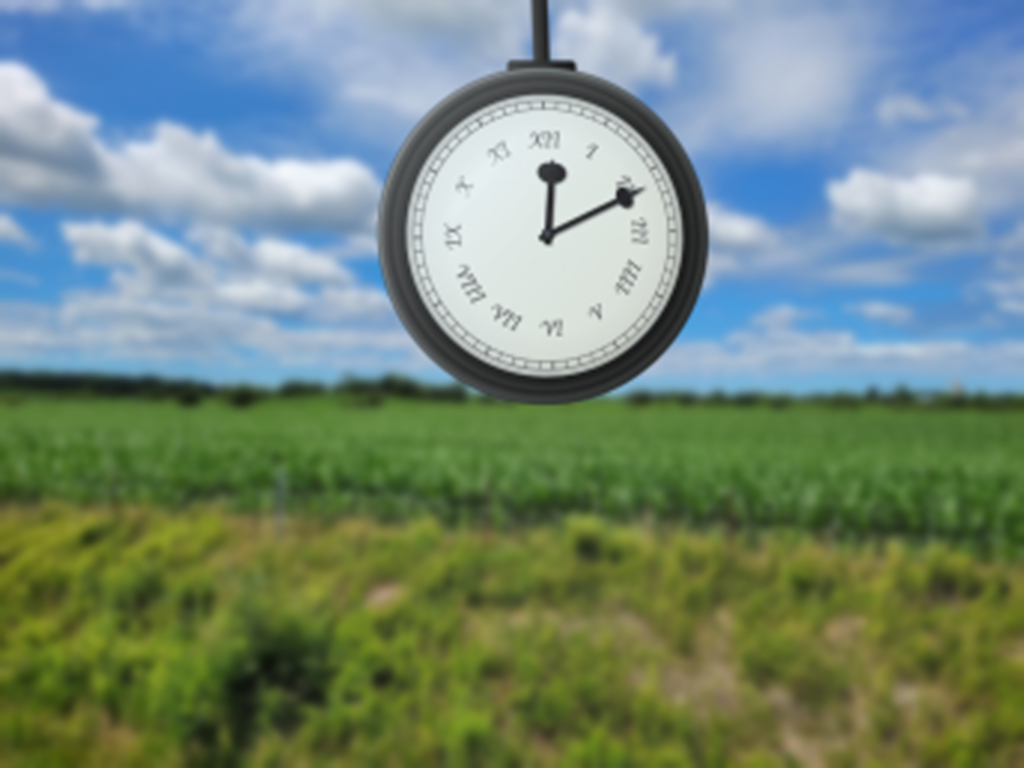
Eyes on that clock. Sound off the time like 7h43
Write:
12h11
